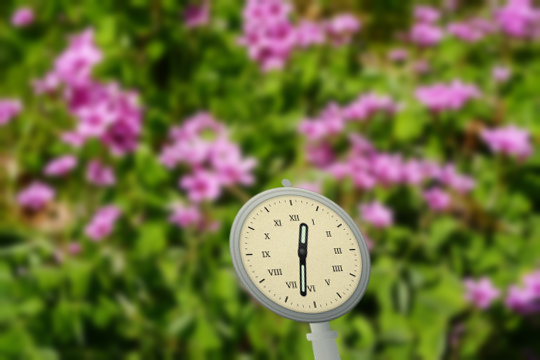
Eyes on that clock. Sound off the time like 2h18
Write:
12h32
